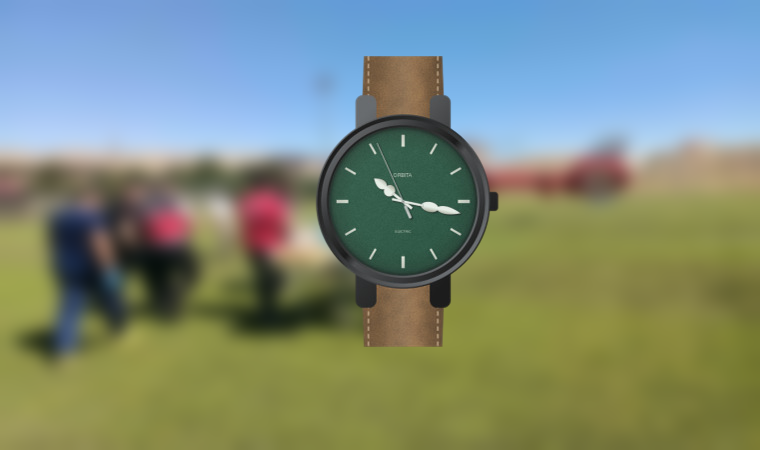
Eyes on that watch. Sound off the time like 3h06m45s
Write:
10h16m56s
